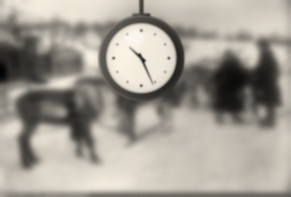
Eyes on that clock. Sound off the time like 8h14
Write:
10h26
